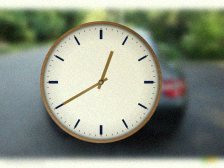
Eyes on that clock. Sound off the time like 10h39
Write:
12h40
